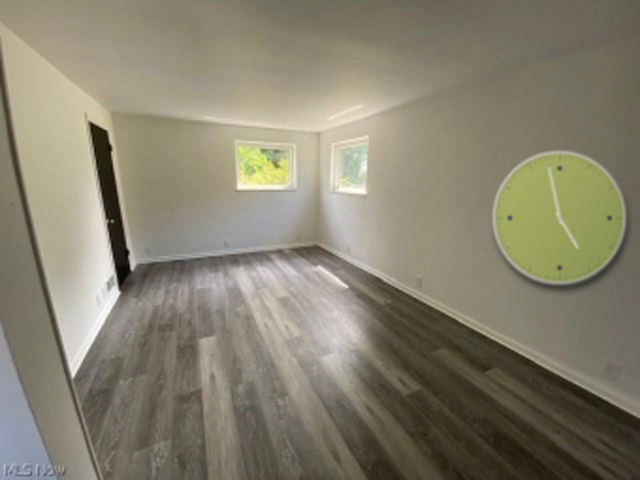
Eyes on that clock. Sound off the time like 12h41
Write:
4h58
